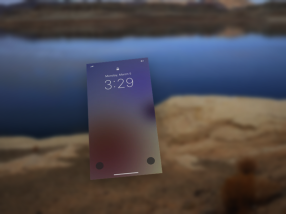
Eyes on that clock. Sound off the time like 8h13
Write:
3h29
